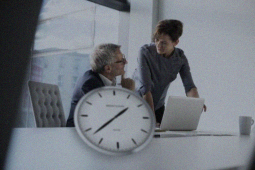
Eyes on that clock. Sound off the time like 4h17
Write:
1h38
